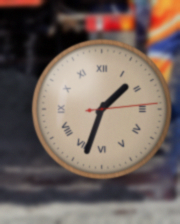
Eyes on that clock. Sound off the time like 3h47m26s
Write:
1h33m14s
